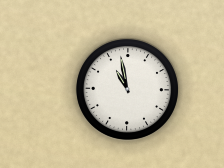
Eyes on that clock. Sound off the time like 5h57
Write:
10h58
